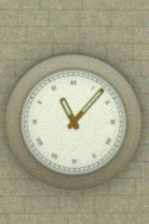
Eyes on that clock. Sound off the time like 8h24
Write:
11h07
